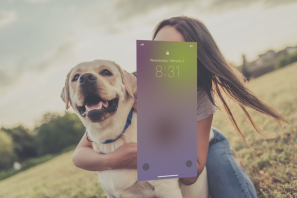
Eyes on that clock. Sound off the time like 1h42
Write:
8h31
